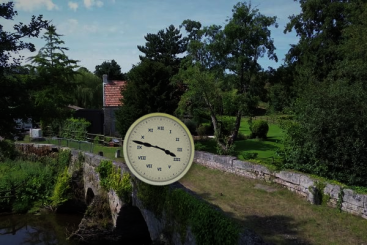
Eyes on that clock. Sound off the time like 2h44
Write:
3h47
